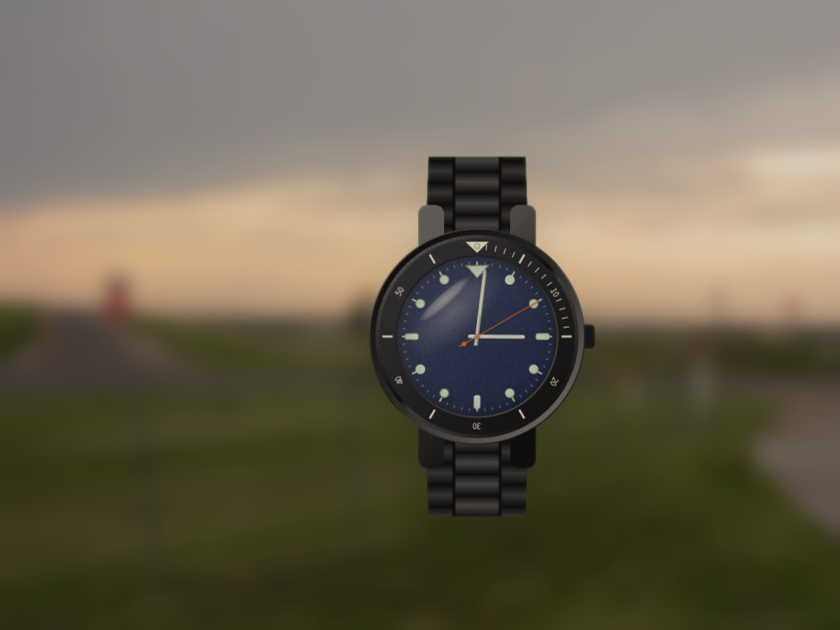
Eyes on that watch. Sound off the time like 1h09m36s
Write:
3h01m10s
